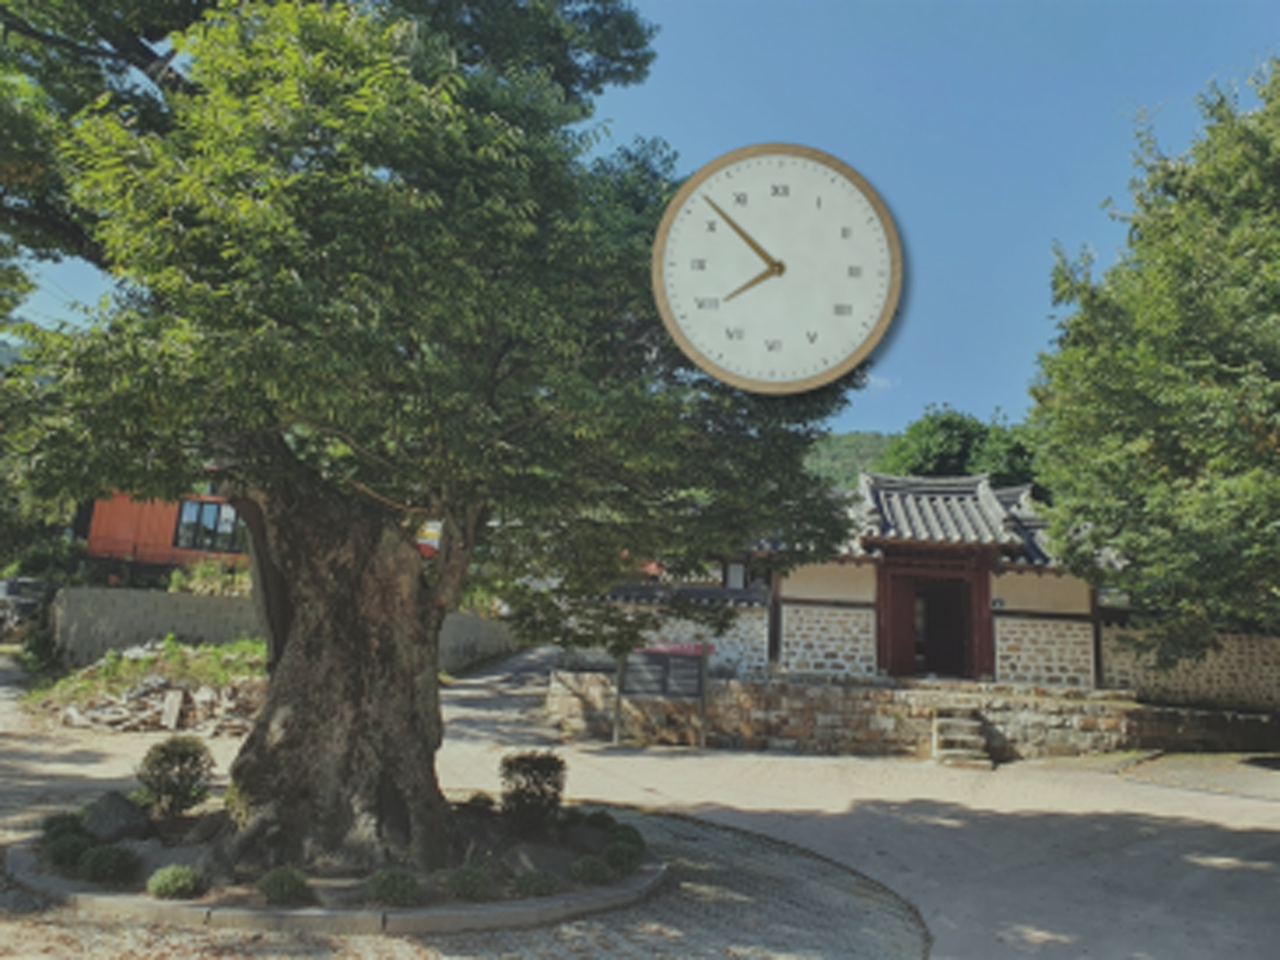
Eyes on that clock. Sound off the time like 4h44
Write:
7h52
